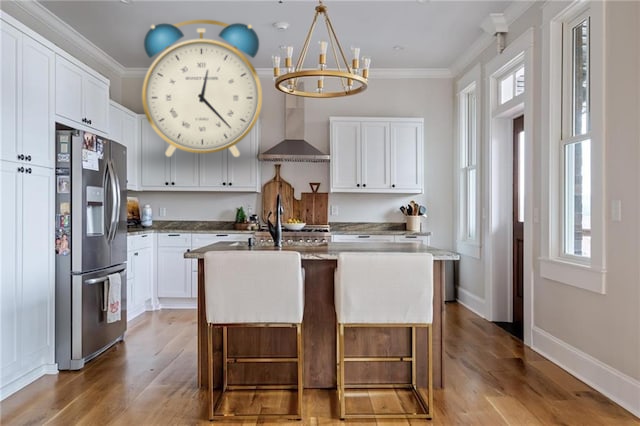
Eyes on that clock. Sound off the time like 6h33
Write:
12h23
